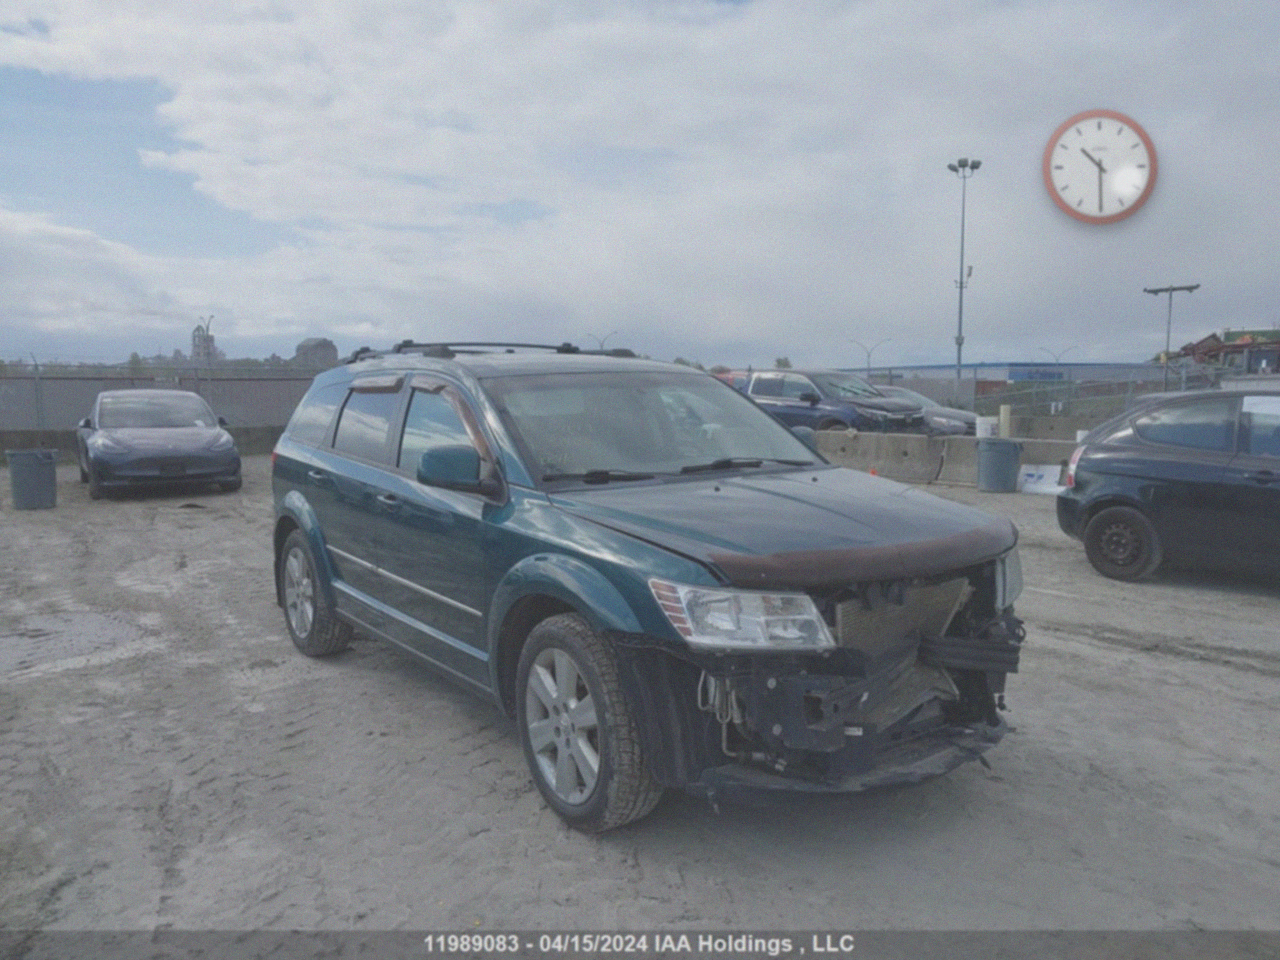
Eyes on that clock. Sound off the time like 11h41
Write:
10h30
